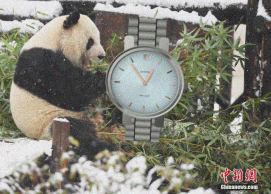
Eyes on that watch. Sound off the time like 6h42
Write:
12h54
